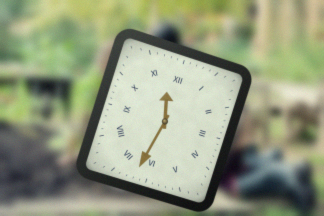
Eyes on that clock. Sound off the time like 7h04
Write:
11h32
